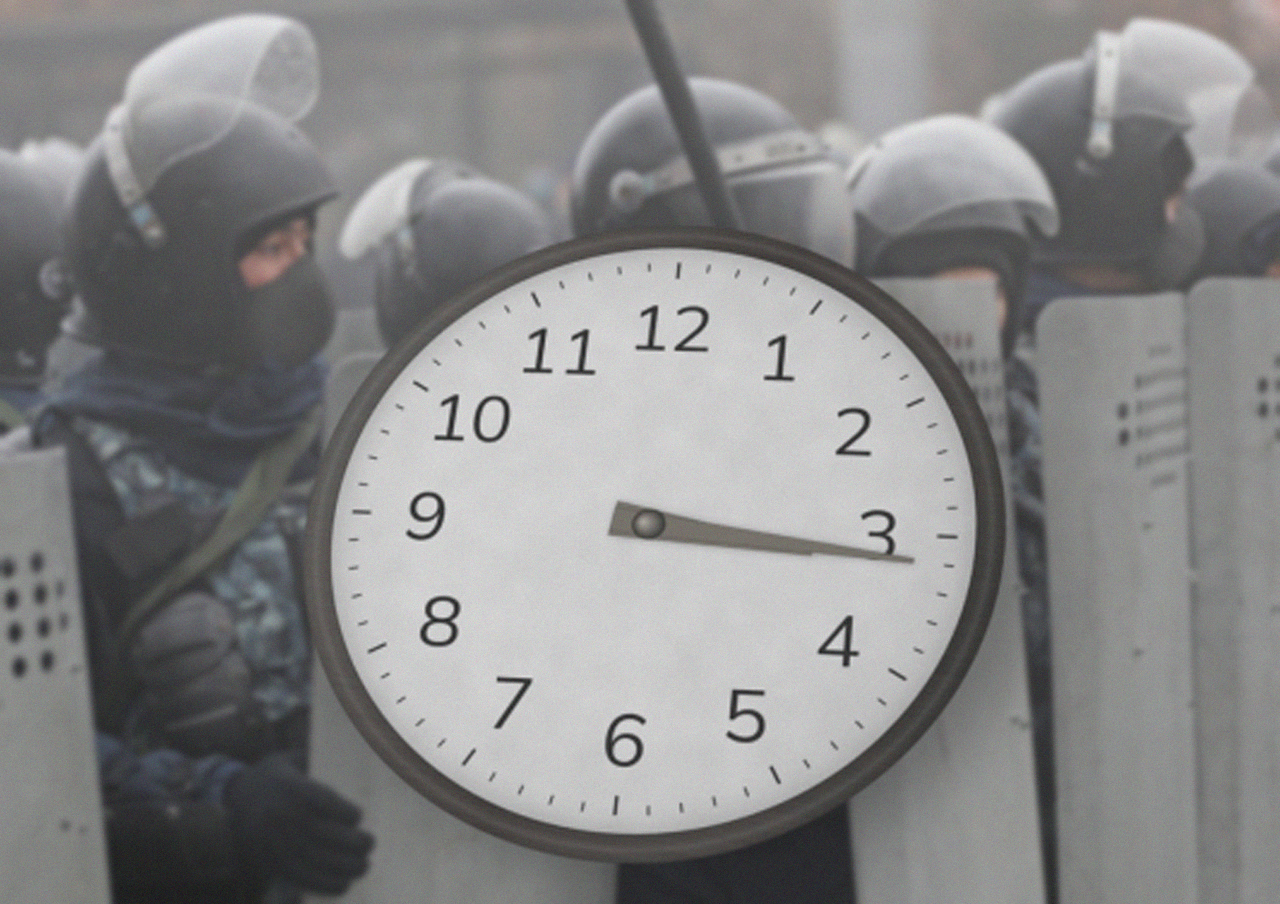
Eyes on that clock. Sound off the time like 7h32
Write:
3h16
